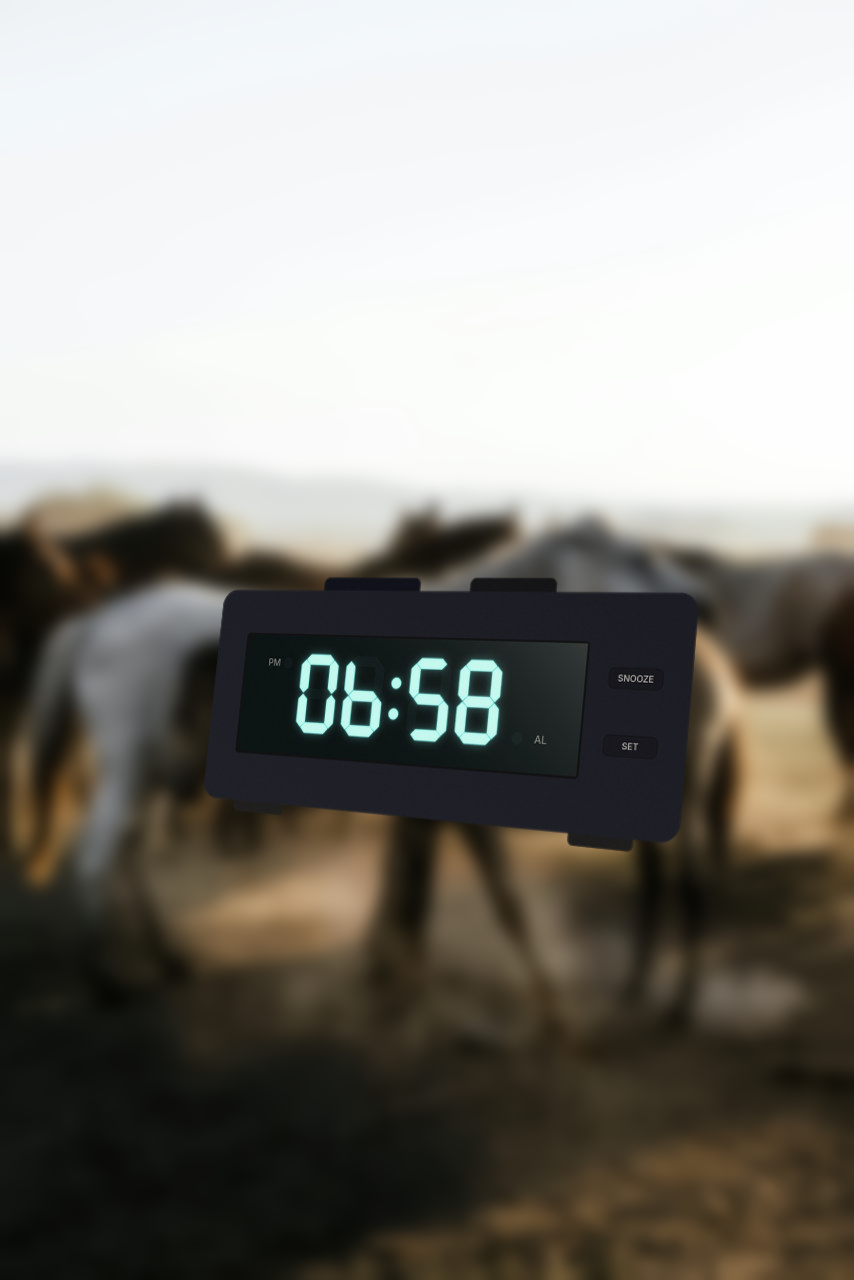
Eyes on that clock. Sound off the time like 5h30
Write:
6h58
